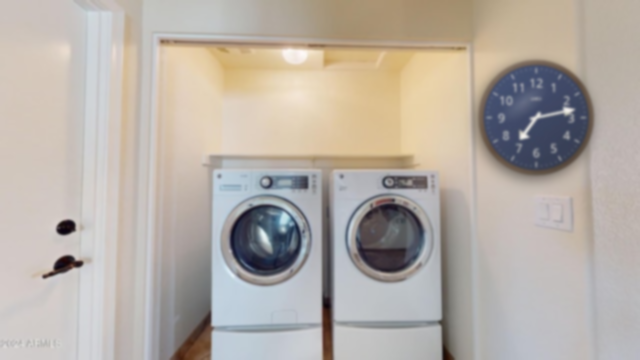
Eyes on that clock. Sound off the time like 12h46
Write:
7h13
